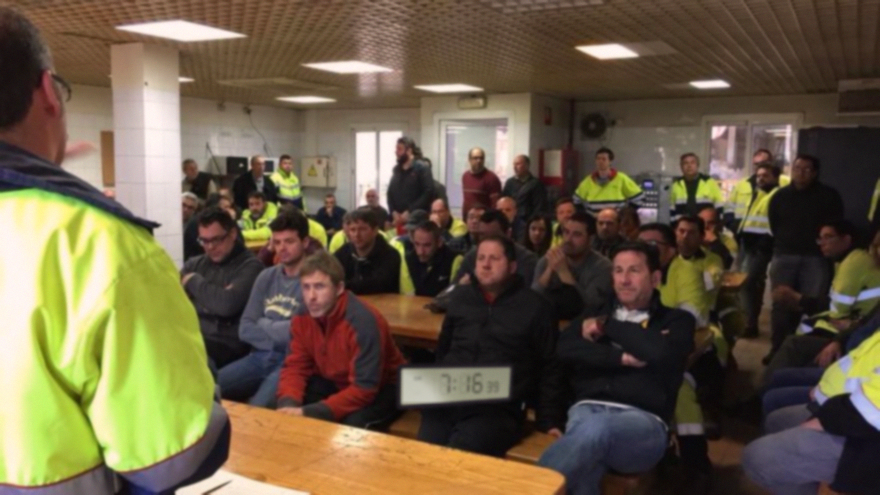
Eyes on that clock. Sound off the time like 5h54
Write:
7h16
